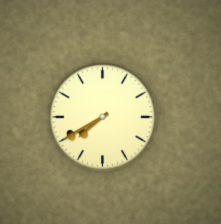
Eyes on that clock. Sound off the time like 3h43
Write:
7h40
